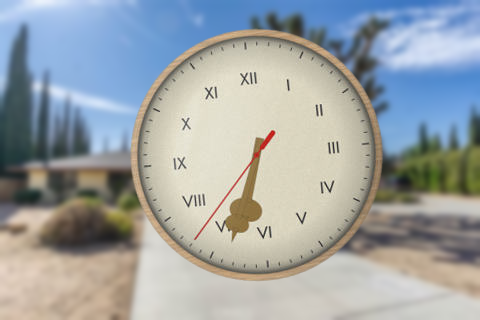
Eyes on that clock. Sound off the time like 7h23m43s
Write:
6h33m37s
